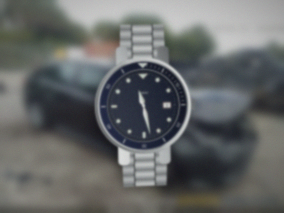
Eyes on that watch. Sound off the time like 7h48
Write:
11h28
